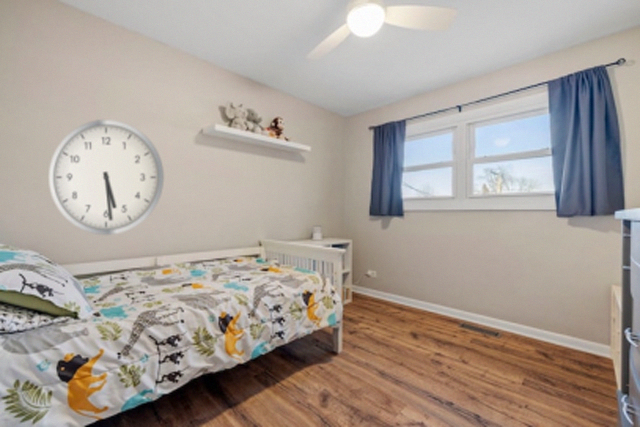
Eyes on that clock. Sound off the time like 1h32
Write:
5h29
